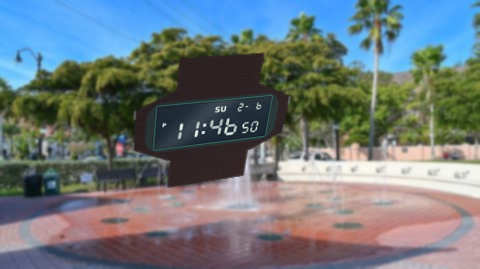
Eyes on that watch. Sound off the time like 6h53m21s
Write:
11h46m50s
